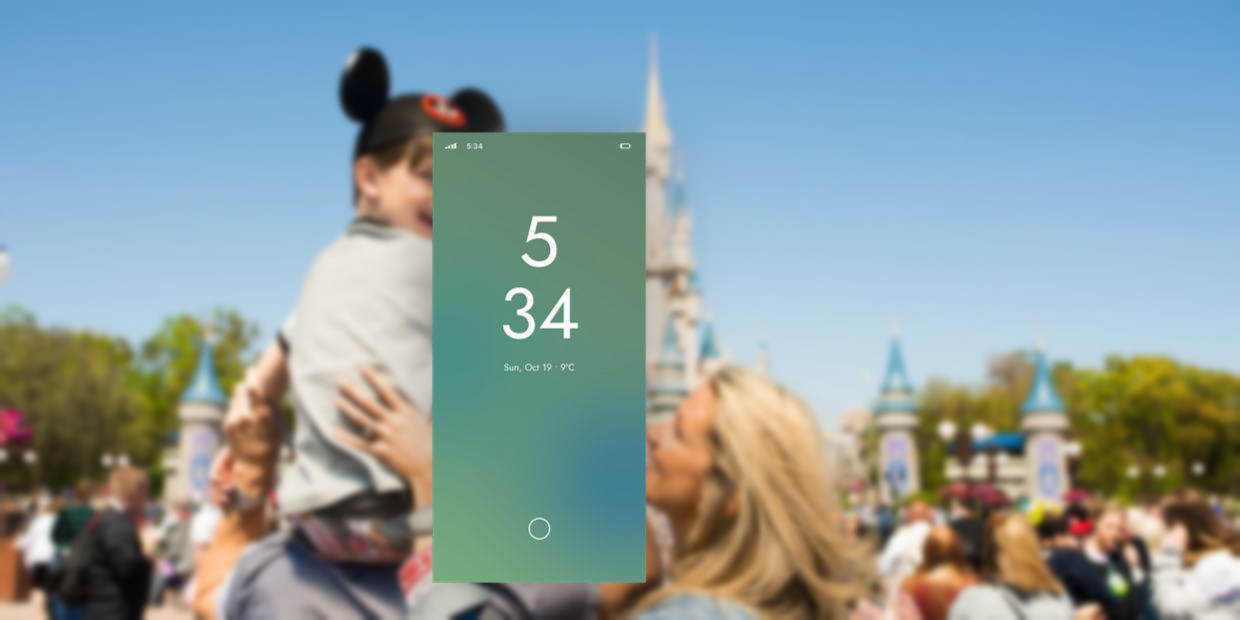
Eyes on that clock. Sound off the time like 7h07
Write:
5h34
